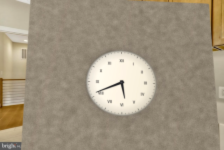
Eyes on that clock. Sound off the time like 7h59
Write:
5h41
